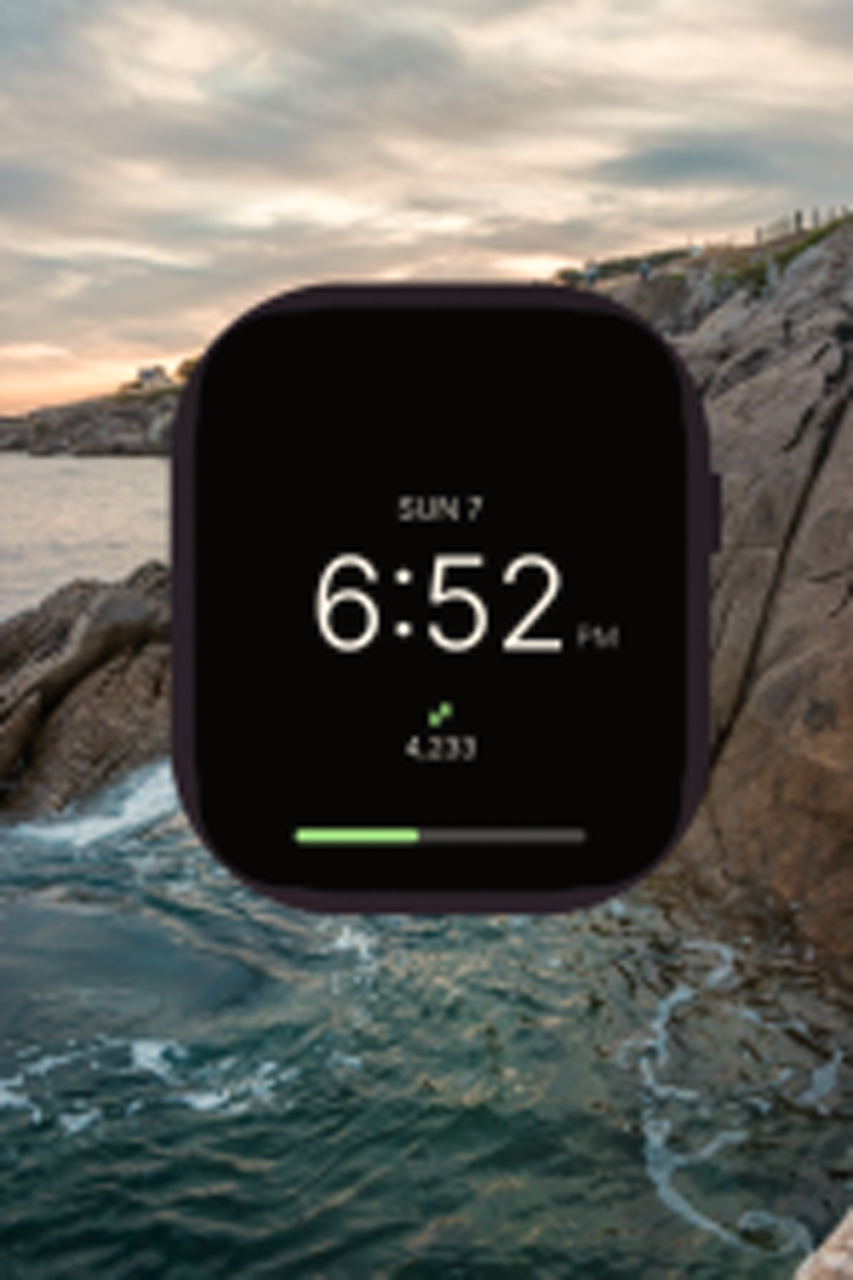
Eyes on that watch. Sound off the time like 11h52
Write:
6h52
